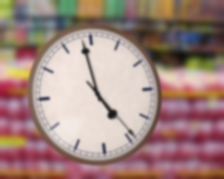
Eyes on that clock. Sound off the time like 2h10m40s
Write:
4h58m24s
